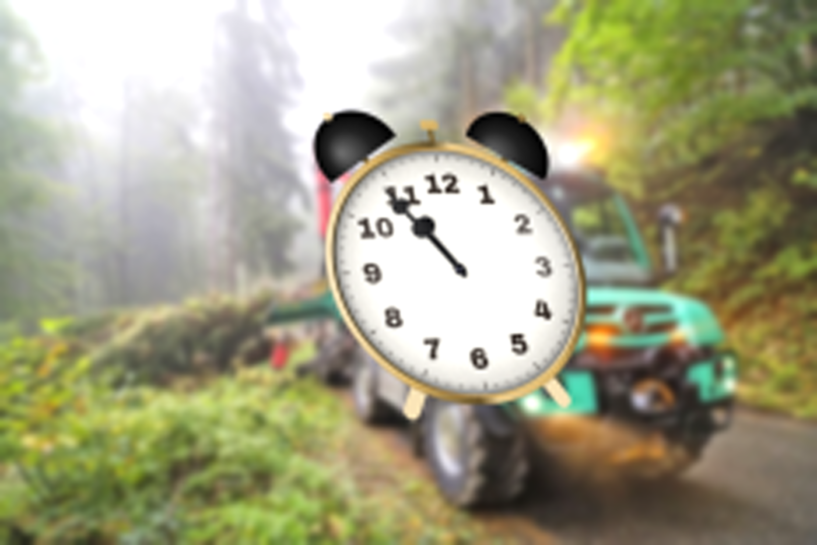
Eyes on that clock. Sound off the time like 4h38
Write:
10h54
